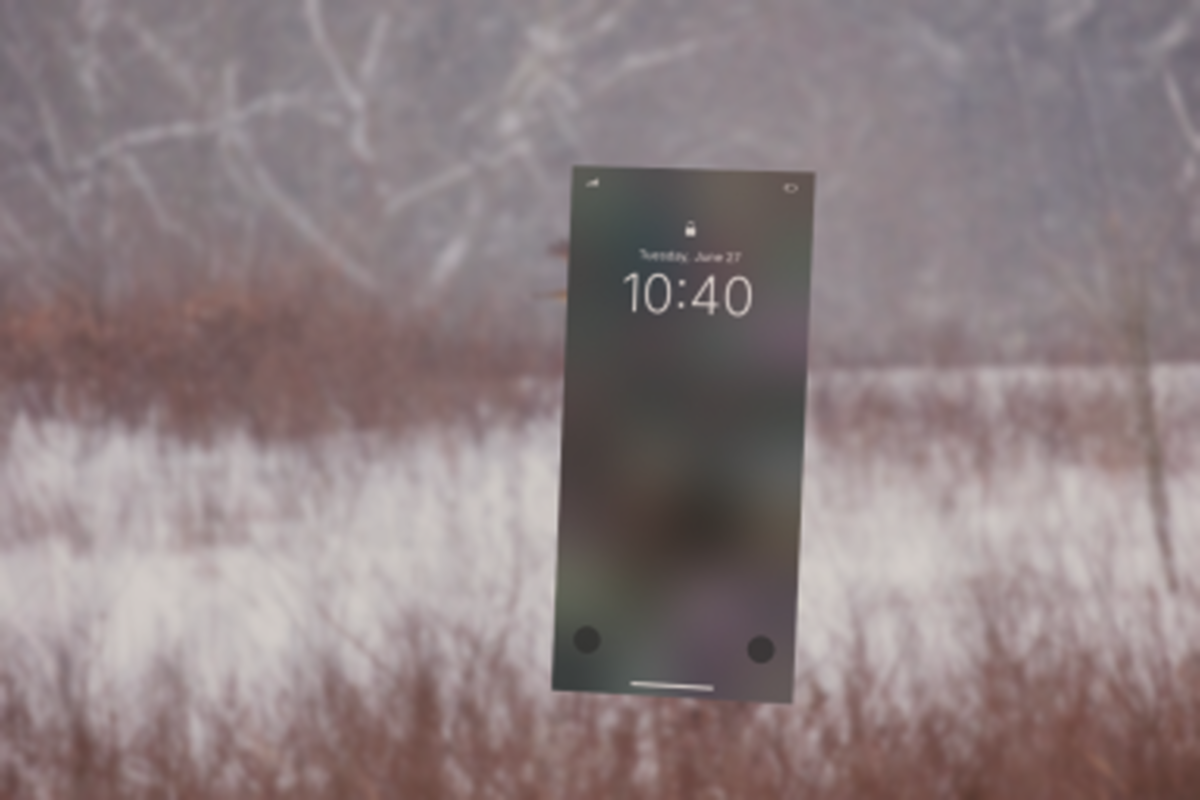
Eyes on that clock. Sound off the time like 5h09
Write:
10h40
